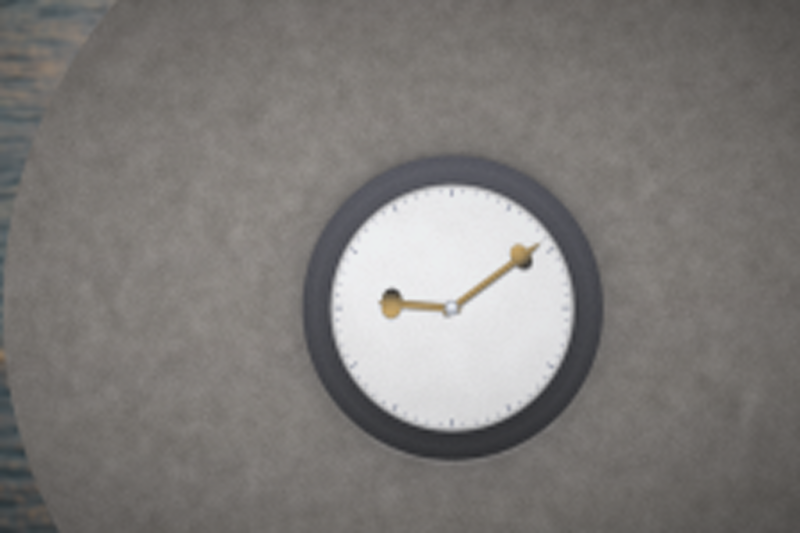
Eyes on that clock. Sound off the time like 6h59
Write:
9h09
